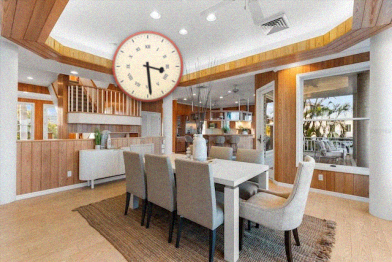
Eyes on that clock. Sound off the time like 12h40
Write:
3h29
